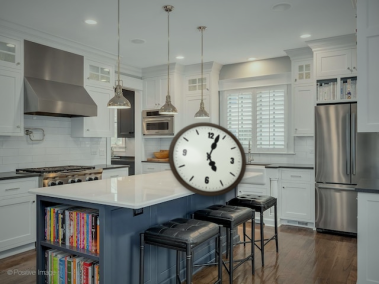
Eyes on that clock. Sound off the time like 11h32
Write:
5h03
